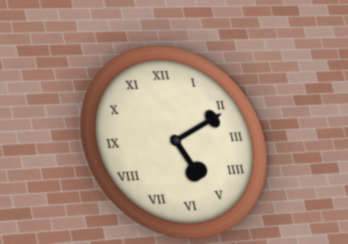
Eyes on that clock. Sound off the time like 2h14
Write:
5h11
